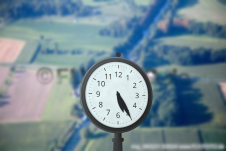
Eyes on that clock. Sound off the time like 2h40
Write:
5h25
